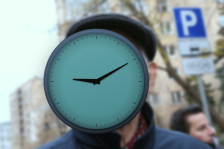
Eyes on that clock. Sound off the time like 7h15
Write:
9h10
